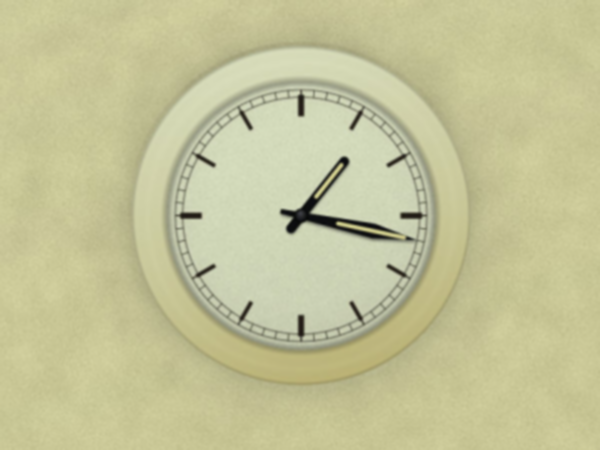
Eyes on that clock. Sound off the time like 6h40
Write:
1h17
